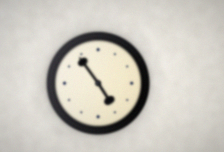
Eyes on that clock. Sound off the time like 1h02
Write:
4h54
